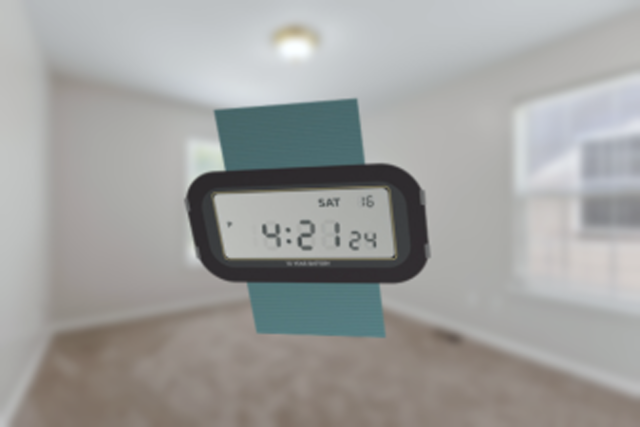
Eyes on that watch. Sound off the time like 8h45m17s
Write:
4h21m24s
